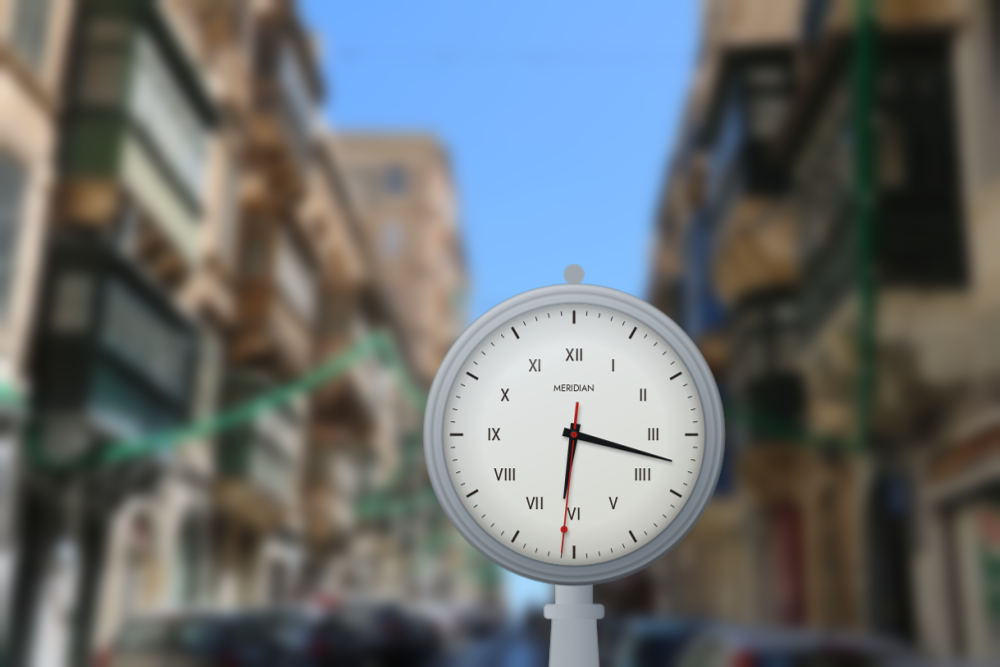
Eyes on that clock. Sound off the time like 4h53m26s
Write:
6h17m31s
